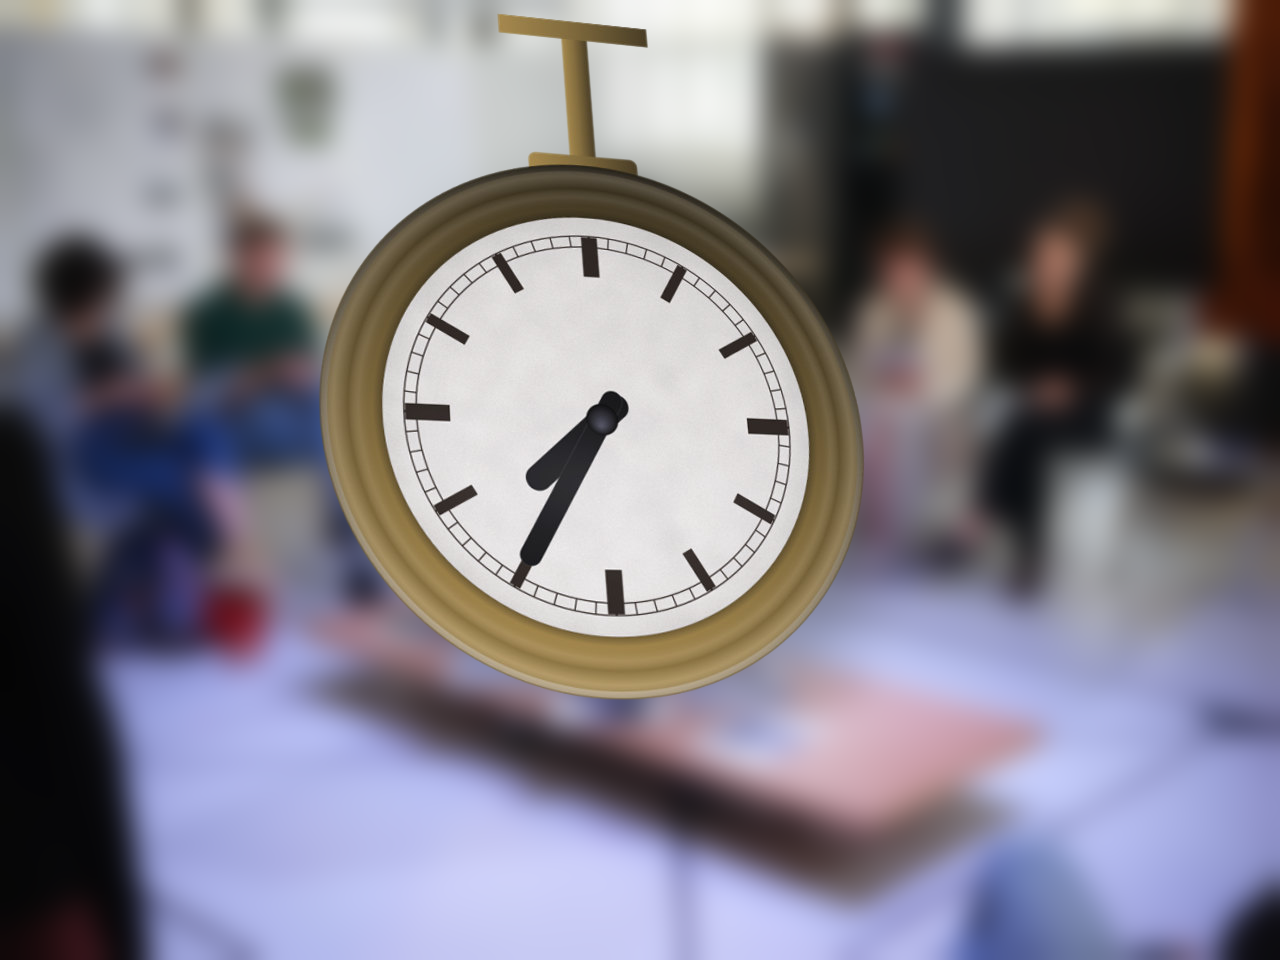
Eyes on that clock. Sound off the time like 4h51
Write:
7h35
